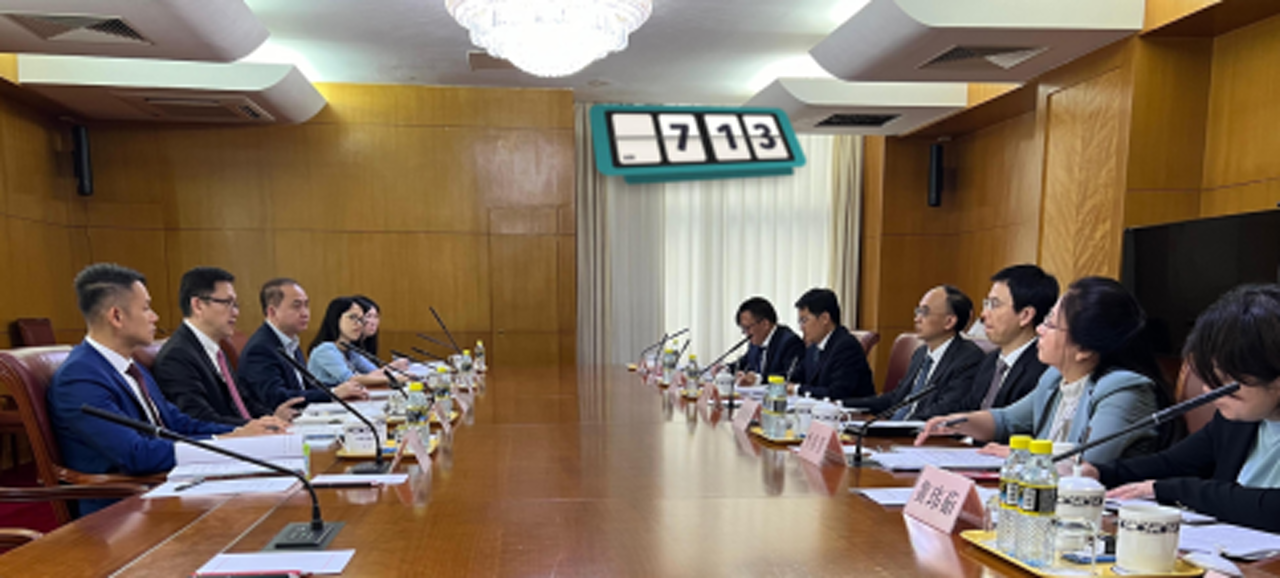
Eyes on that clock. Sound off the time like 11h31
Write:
7h13
